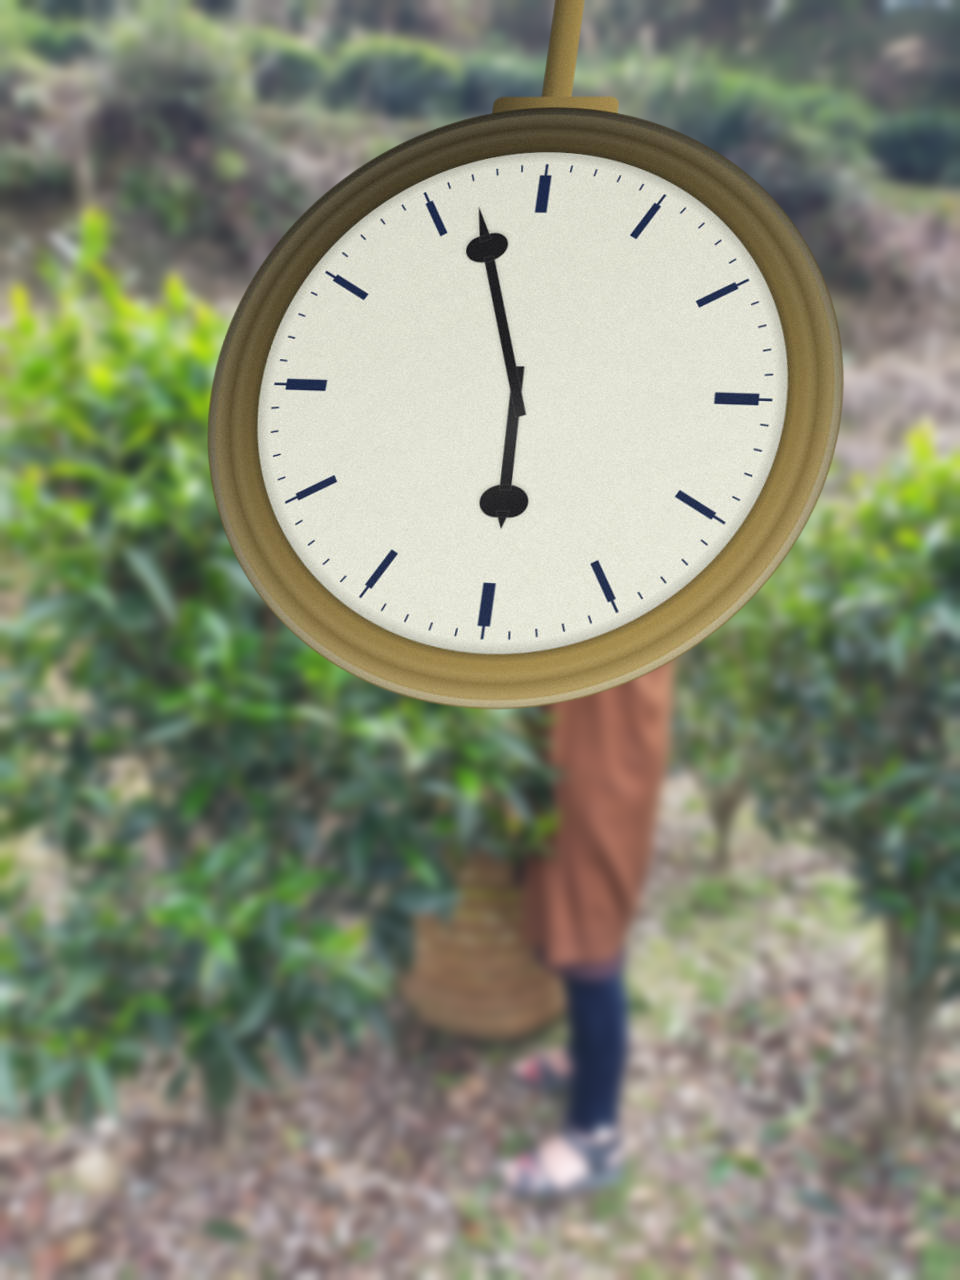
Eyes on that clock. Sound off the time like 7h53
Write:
5h57
